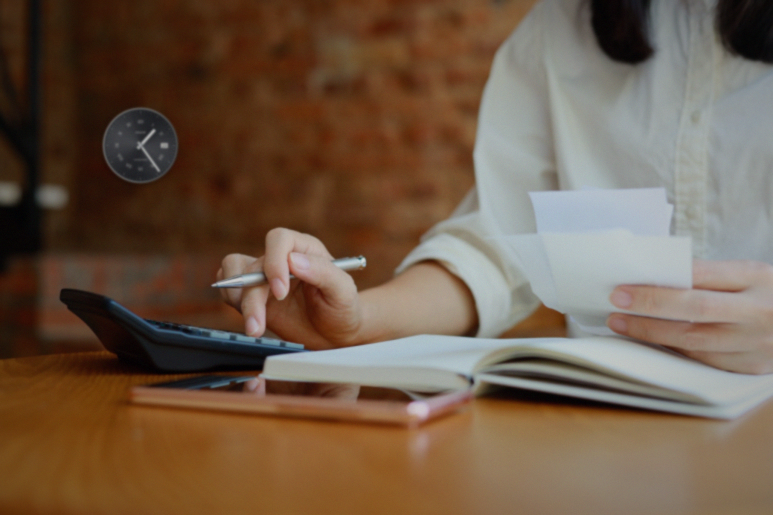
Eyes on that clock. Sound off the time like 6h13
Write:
1h24
